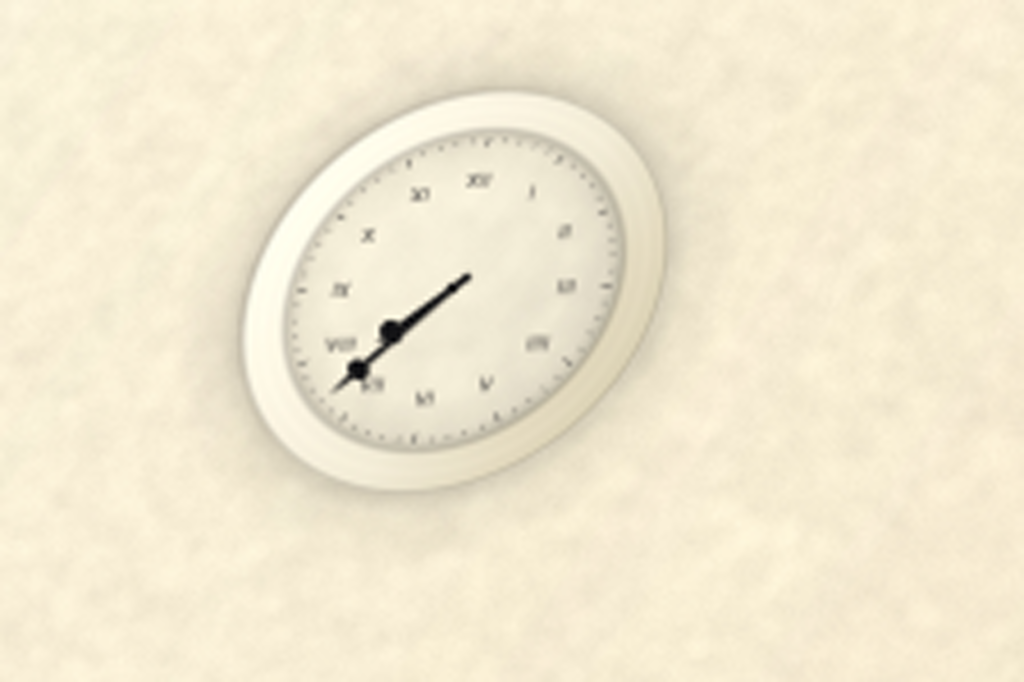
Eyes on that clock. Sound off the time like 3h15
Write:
7h37
